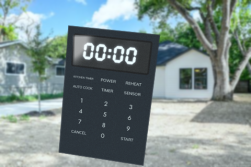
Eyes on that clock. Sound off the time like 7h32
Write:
0h00
